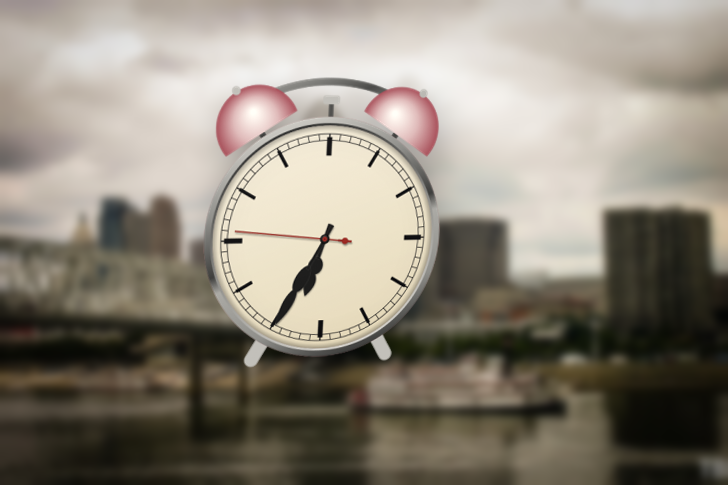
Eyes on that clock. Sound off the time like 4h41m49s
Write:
6h34m46s
